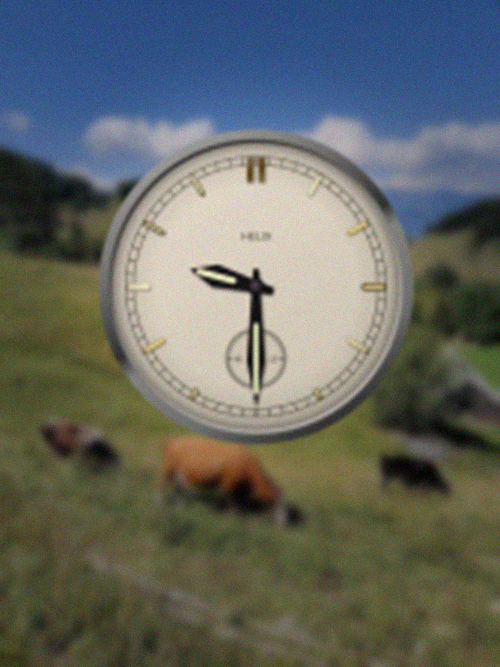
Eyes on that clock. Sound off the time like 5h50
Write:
9h30
